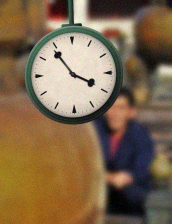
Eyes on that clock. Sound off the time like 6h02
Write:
3h54
